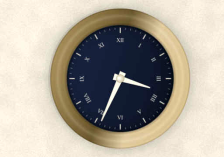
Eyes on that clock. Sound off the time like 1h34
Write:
3h34
